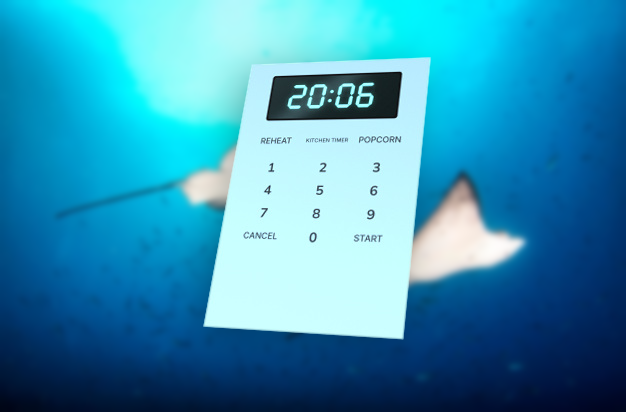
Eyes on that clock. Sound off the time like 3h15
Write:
20h06
